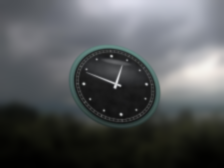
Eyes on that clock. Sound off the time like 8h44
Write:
12h49
